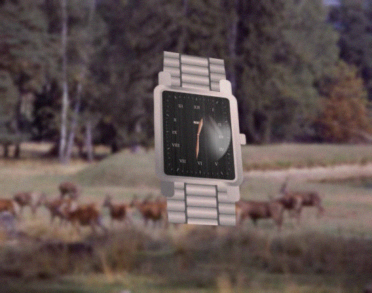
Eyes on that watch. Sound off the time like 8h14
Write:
12h31
